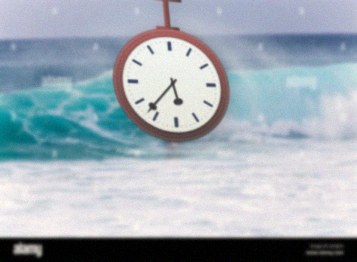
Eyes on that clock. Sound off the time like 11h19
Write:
5h37
